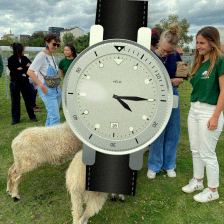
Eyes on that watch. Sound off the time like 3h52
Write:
4h15
